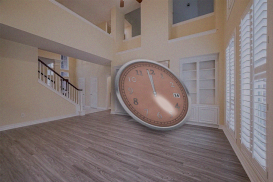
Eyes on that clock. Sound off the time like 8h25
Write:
11h59
